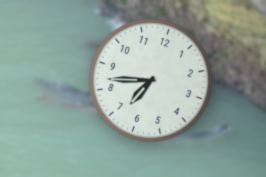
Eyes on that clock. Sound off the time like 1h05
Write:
6h42
